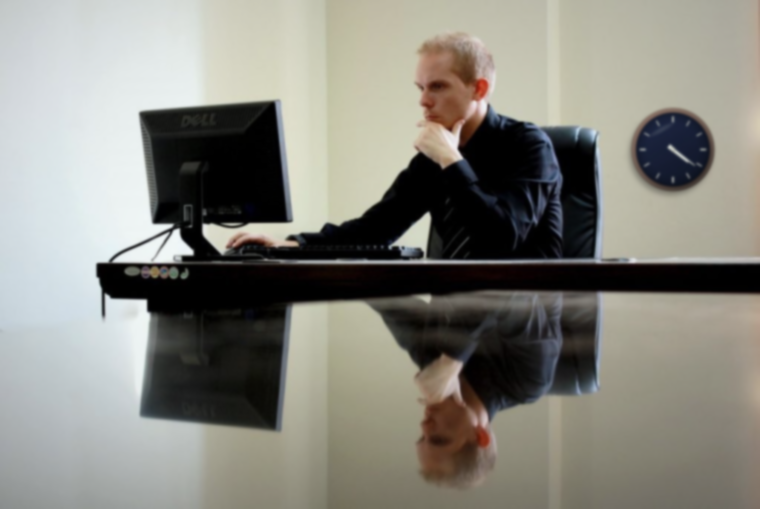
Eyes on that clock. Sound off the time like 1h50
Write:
4h21
